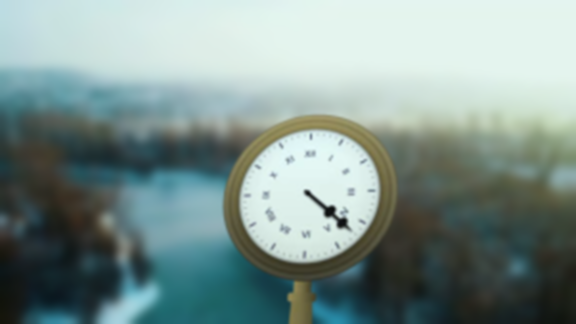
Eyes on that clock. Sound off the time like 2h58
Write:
4h22
